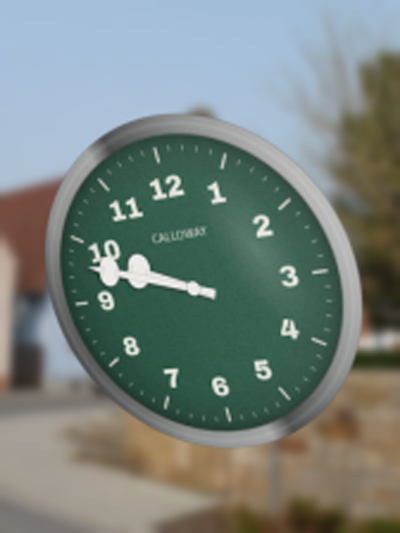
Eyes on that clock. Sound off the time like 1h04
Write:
9h48
